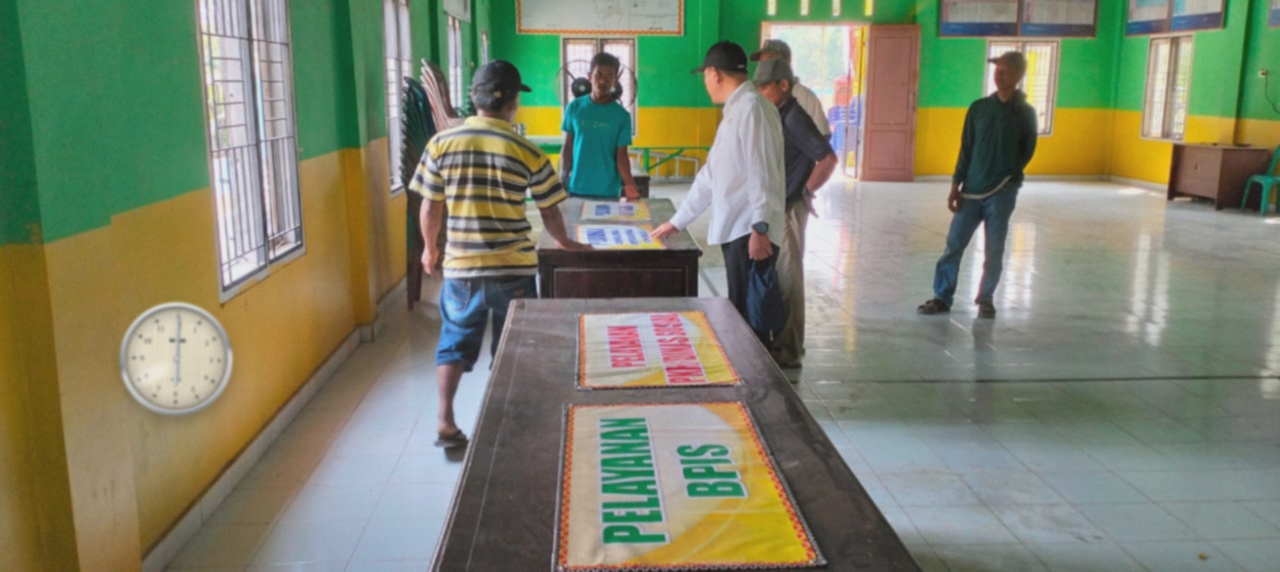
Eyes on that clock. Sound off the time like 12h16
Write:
6h00
